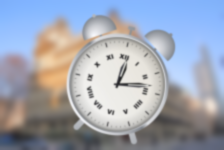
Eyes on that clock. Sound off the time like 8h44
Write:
12h13
